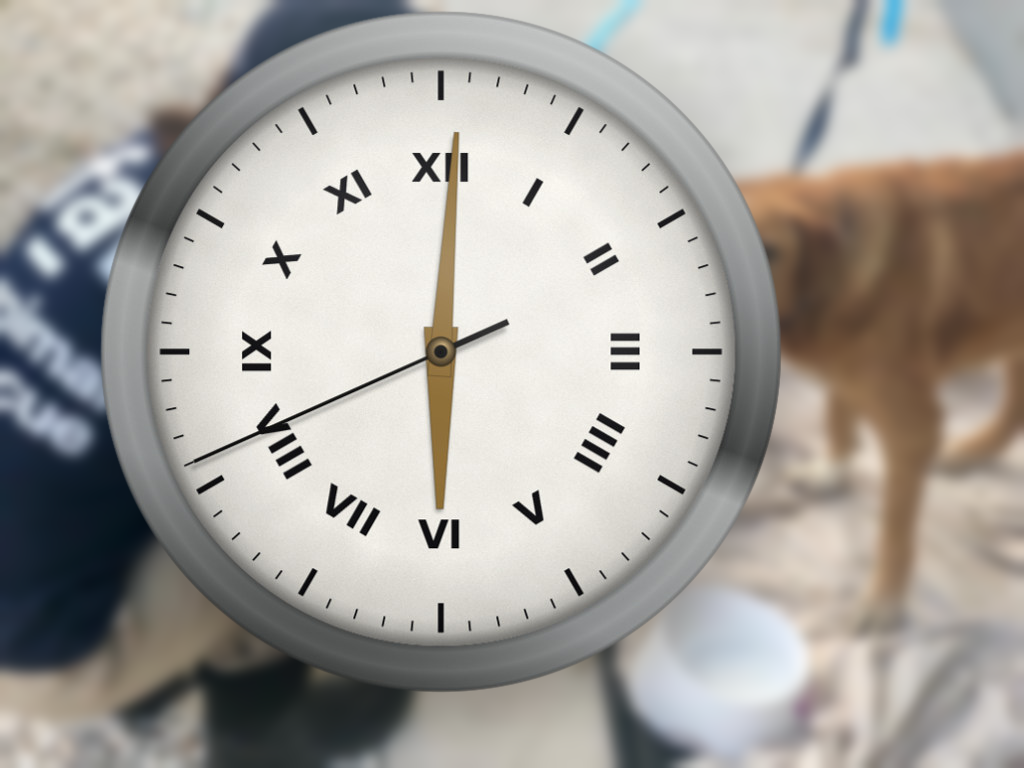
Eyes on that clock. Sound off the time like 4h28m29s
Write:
6h00m41s
